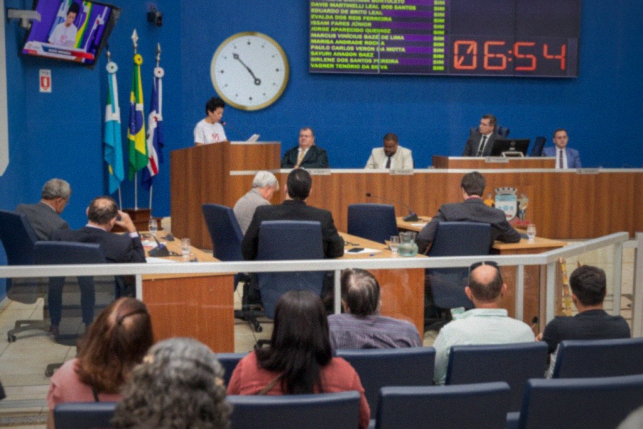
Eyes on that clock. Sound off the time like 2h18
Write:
4h53
